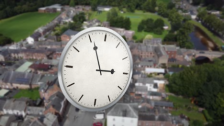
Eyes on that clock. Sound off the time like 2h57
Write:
2h56
